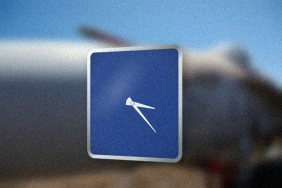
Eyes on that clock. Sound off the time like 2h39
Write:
3h23
